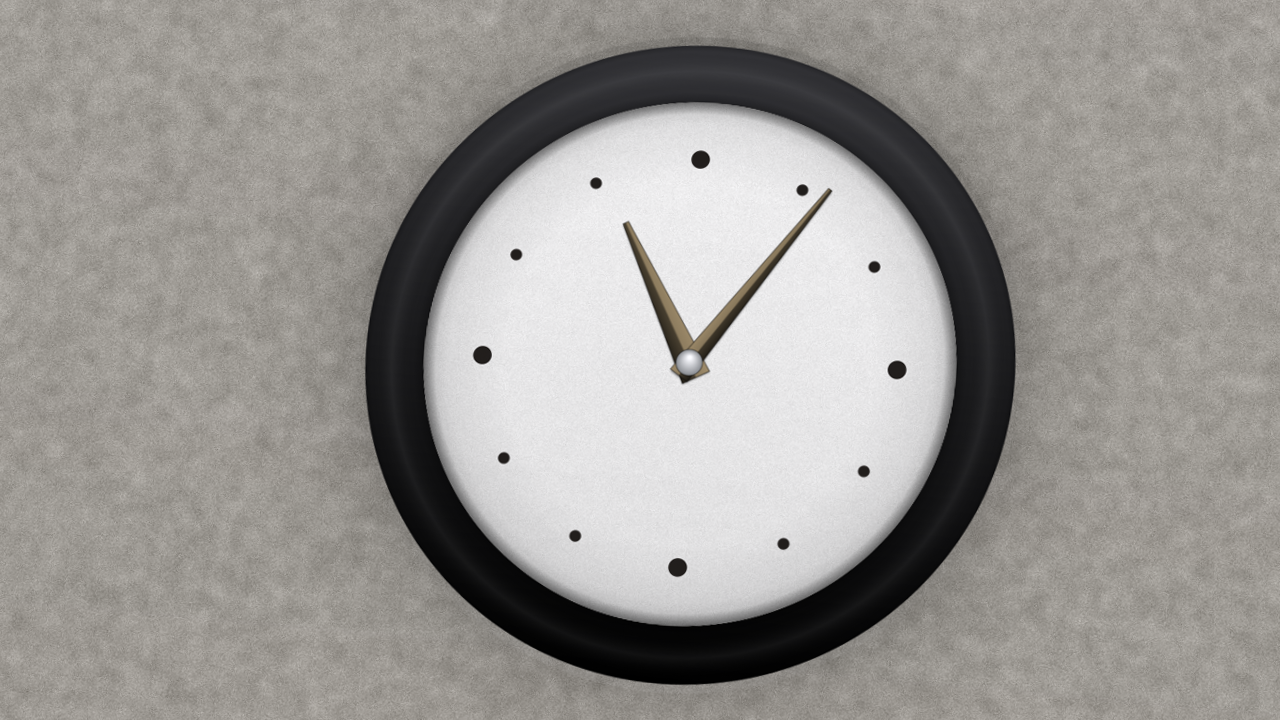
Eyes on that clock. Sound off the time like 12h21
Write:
11h06
